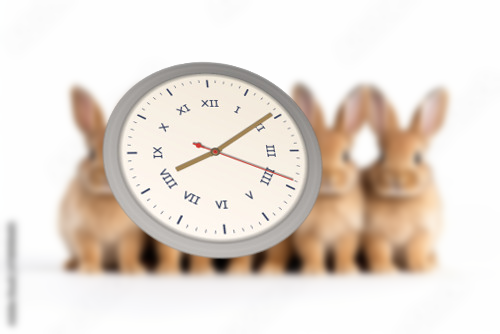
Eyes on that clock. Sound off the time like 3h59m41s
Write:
8h09m19s
